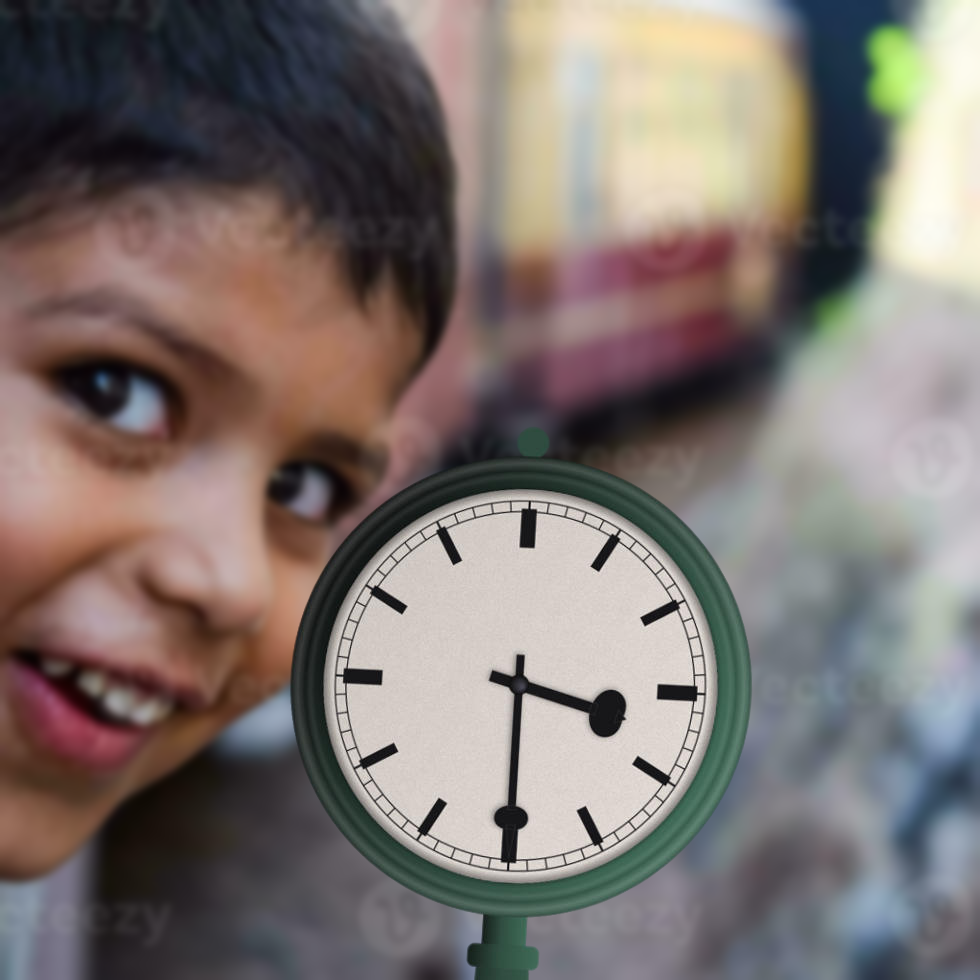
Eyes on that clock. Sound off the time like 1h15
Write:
3h30
